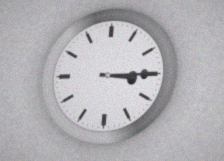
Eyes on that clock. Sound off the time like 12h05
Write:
3h15
